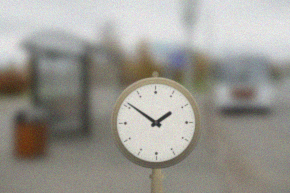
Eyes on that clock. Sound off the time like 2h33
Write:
1h51
